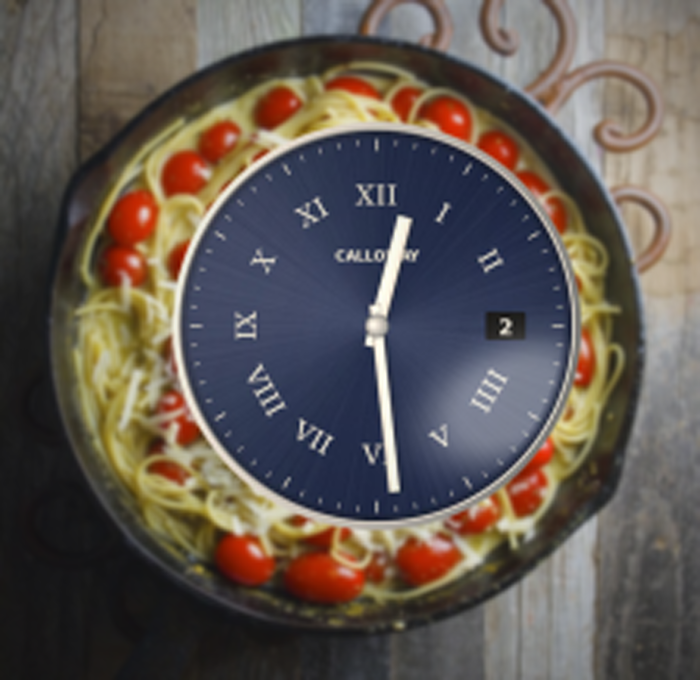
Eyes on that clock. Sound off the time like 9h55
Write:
12h29
